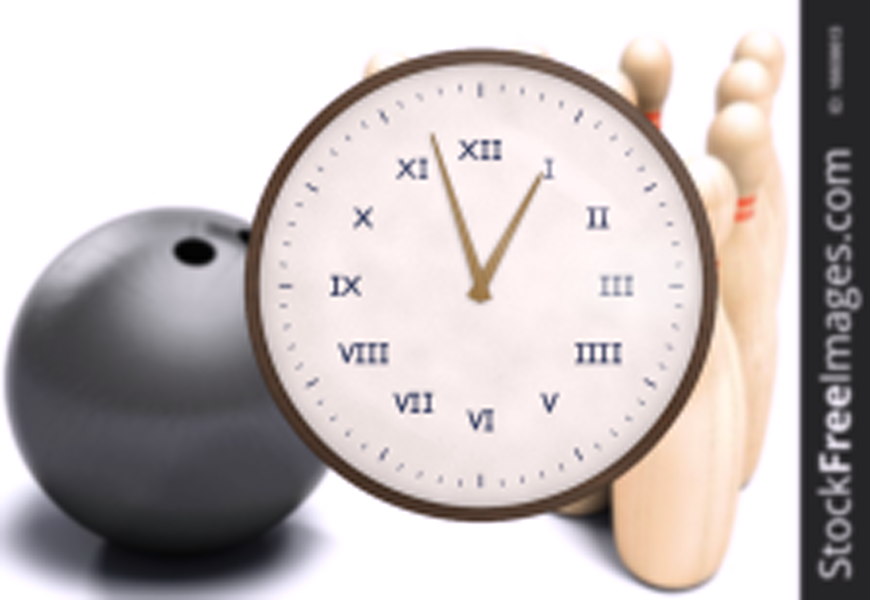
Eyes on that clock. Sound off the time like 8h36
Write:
12h57
